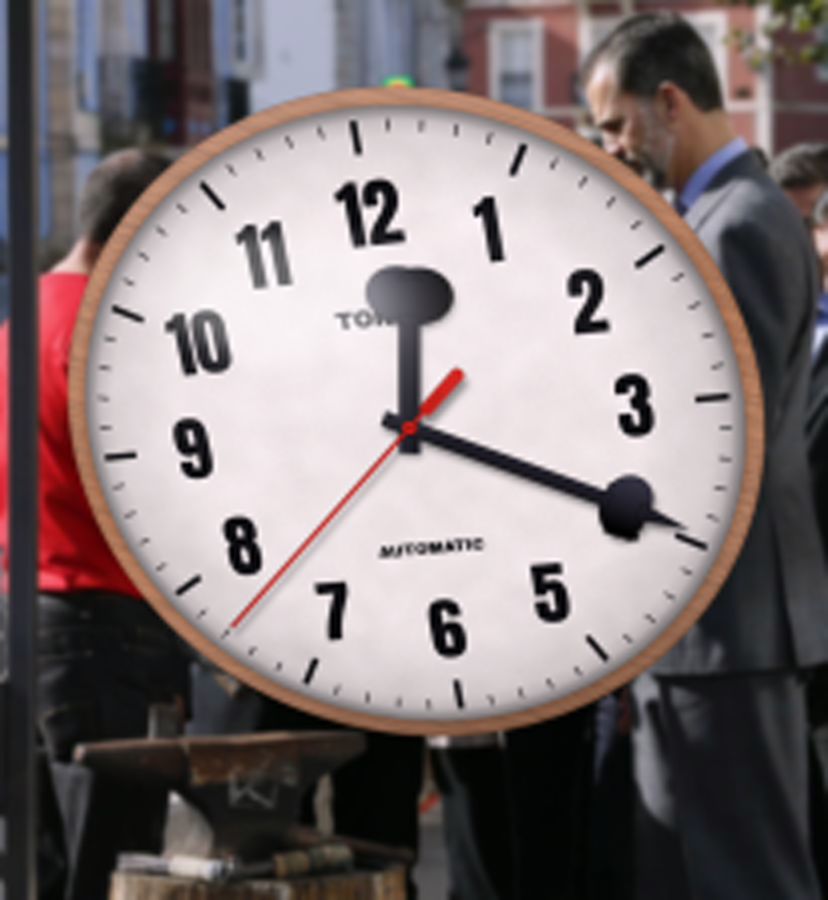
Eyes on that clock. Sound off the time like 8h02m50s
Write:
12h19m38s
